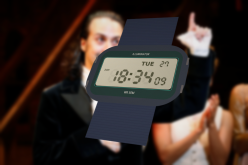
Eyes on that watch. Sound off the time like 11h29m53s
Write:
18h34m09s
